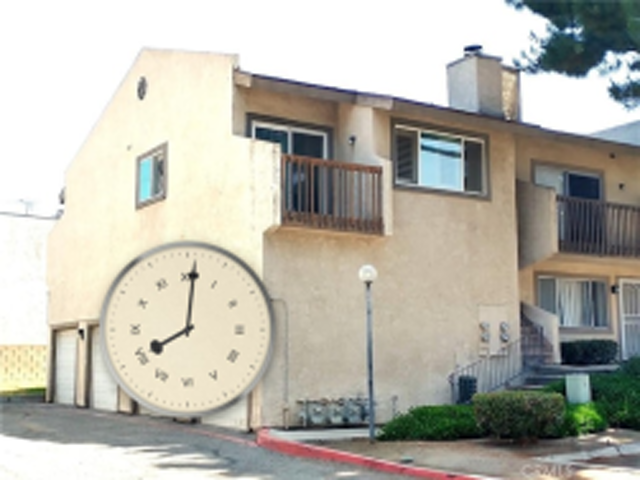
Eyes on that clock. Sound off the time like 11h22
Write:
8h01
